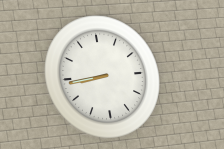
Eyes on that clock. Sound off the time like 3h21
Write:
8h44
